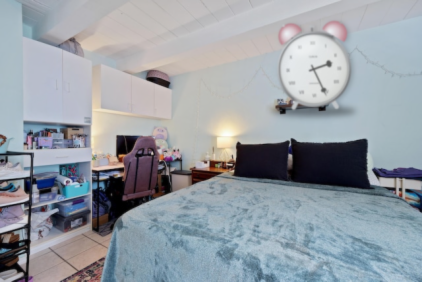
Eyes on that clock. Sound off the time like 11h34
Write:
2h26
